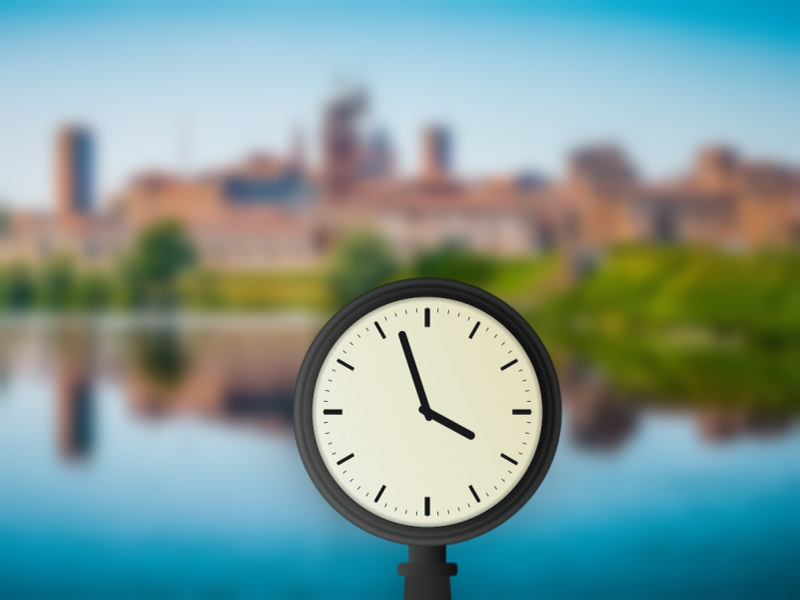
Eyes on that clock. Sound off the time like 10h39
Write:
3h57
